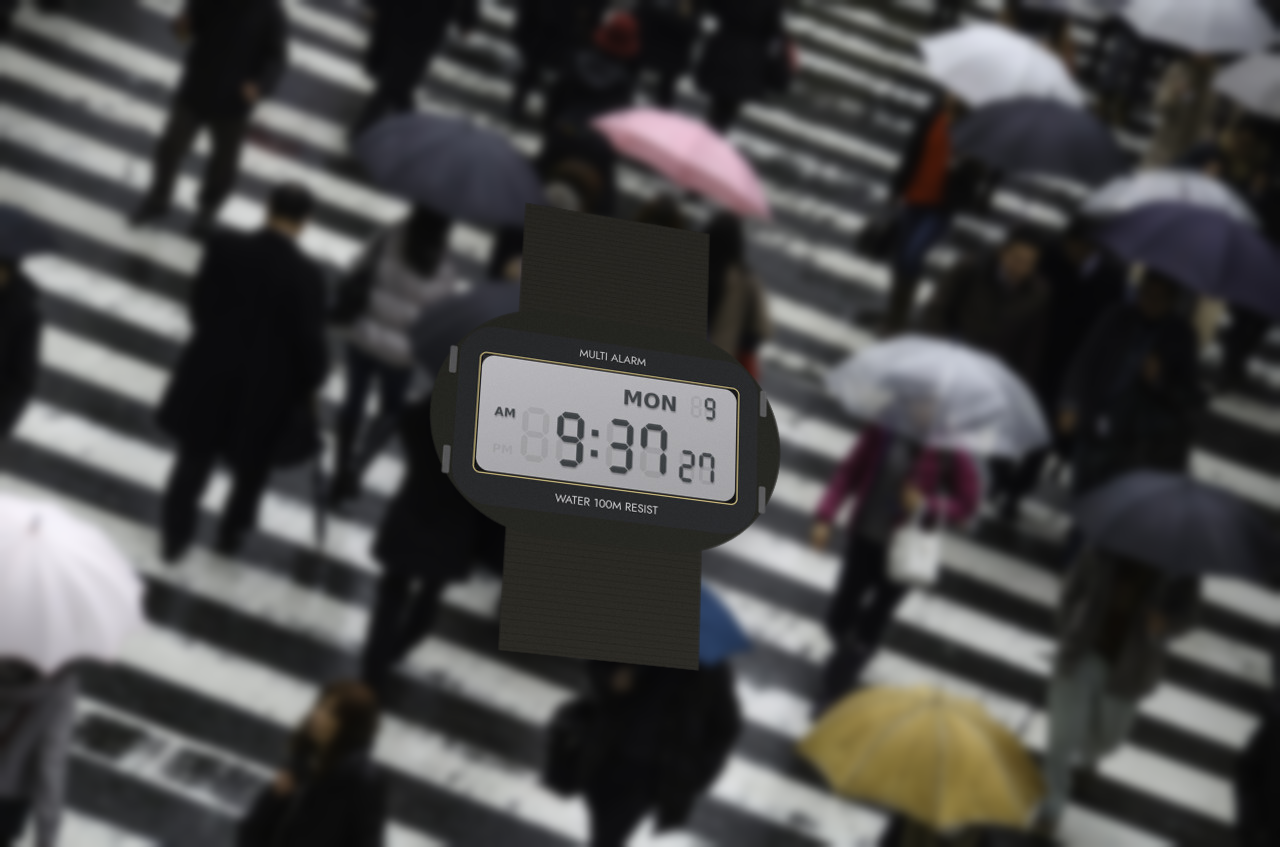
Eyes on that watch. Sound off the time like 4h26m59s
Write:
9h37m27s
